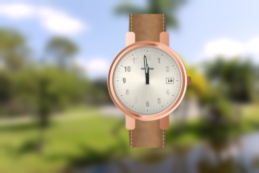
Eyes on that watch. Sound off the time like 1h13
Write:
11h59
